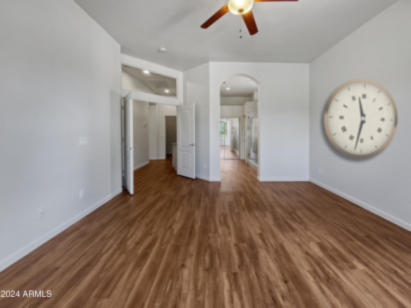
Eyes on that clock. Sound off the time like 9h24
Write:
11h32
